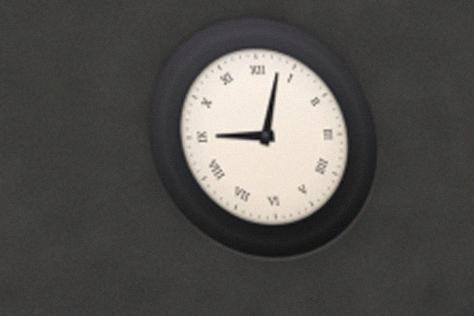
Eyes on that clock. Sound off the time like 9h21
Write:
9h03
